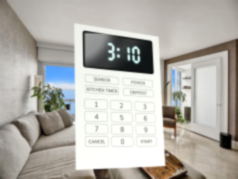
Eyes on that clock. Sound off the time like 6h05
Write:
3h10
